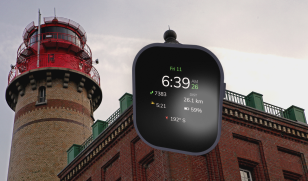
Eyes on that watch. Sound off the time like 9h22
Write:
6h39
